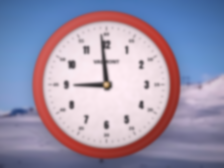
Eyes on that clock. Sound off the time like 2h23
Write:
8h59
